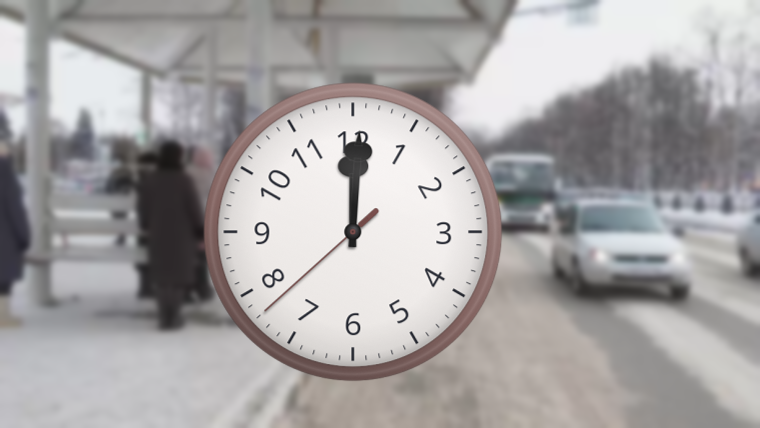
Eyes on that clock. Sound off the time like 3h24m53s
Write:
12h00m38s
